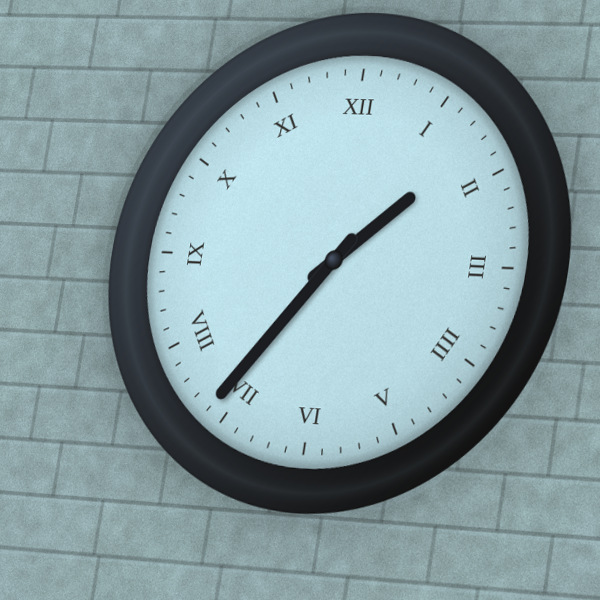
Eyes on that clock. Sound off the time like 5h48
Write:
1h36
